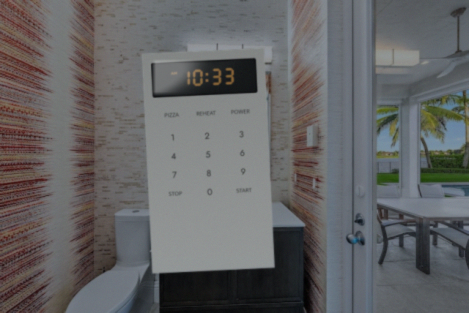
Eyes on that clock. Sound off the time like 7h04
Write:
10h33
